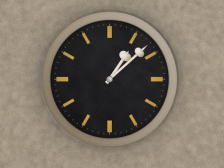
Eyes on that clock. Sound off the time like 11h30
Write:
1h08
